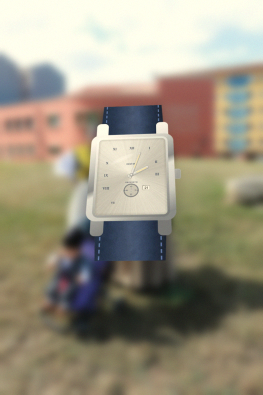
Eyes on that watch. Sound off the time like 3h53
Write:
2h03
